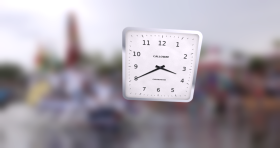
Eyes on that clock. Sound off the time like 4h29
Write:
3h40
